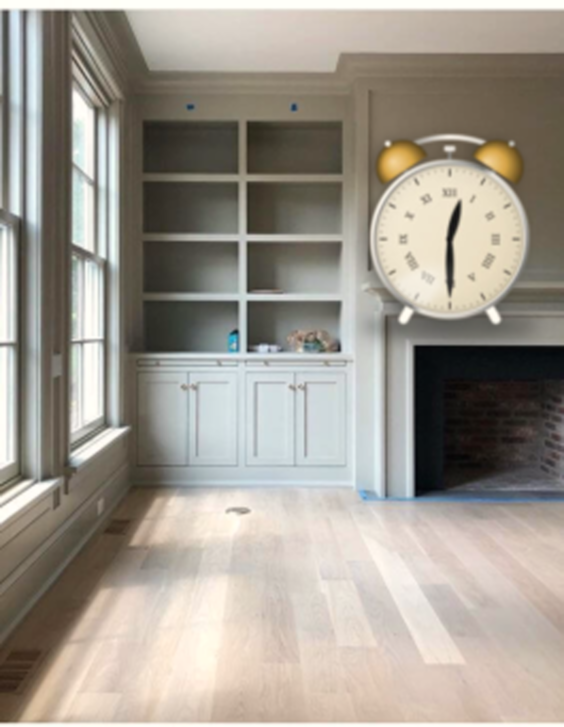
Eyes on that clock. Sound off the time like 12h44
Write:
12h30
